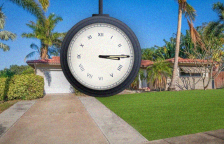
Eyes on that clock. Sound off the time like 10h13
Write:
3h15
